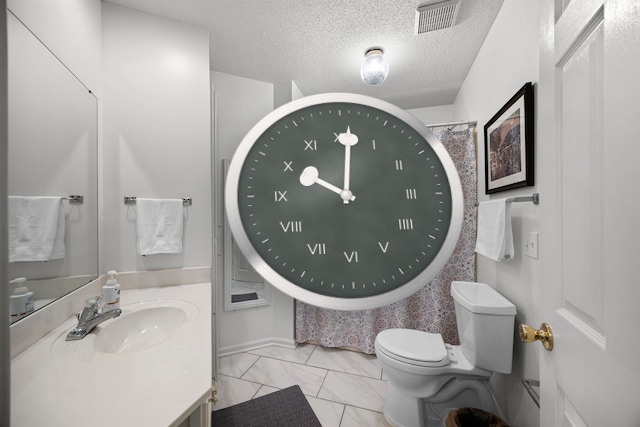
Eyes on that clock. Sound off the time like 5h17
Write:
10h01
